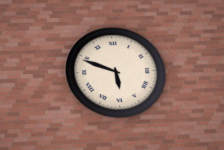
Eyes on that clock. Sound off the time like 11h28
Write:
5h49
